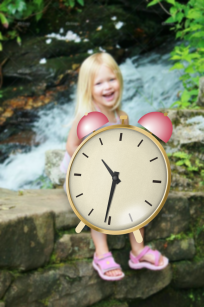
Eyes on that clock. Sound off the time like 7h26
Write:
10h31
